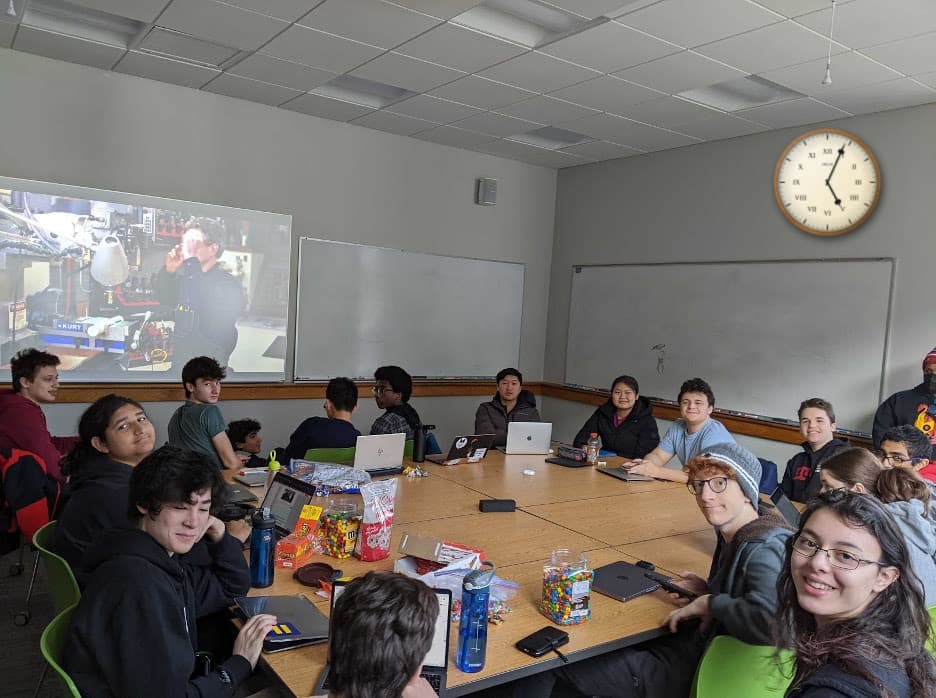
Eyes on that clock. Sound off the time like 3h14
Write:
5h04
